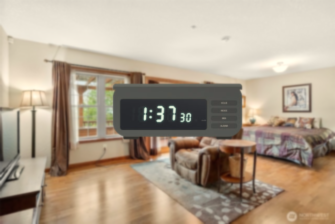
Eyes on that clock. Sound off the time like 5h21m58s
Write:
1h37m30s
